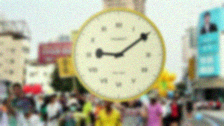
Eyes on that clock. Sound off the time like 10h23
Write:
9h09
